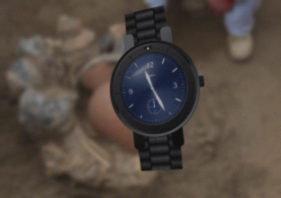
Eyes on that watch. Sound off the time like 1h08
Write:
11h26
